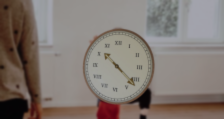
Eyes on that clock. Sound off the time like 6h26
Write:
10h22
